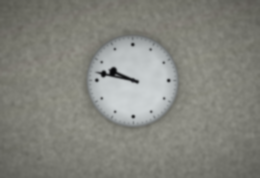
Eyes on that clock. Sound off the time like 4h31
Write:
9h47
